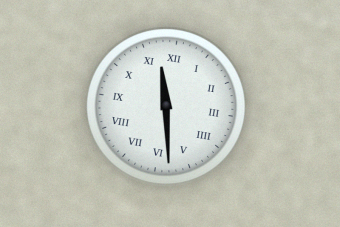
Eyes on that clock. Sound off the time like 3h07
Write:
11h28
